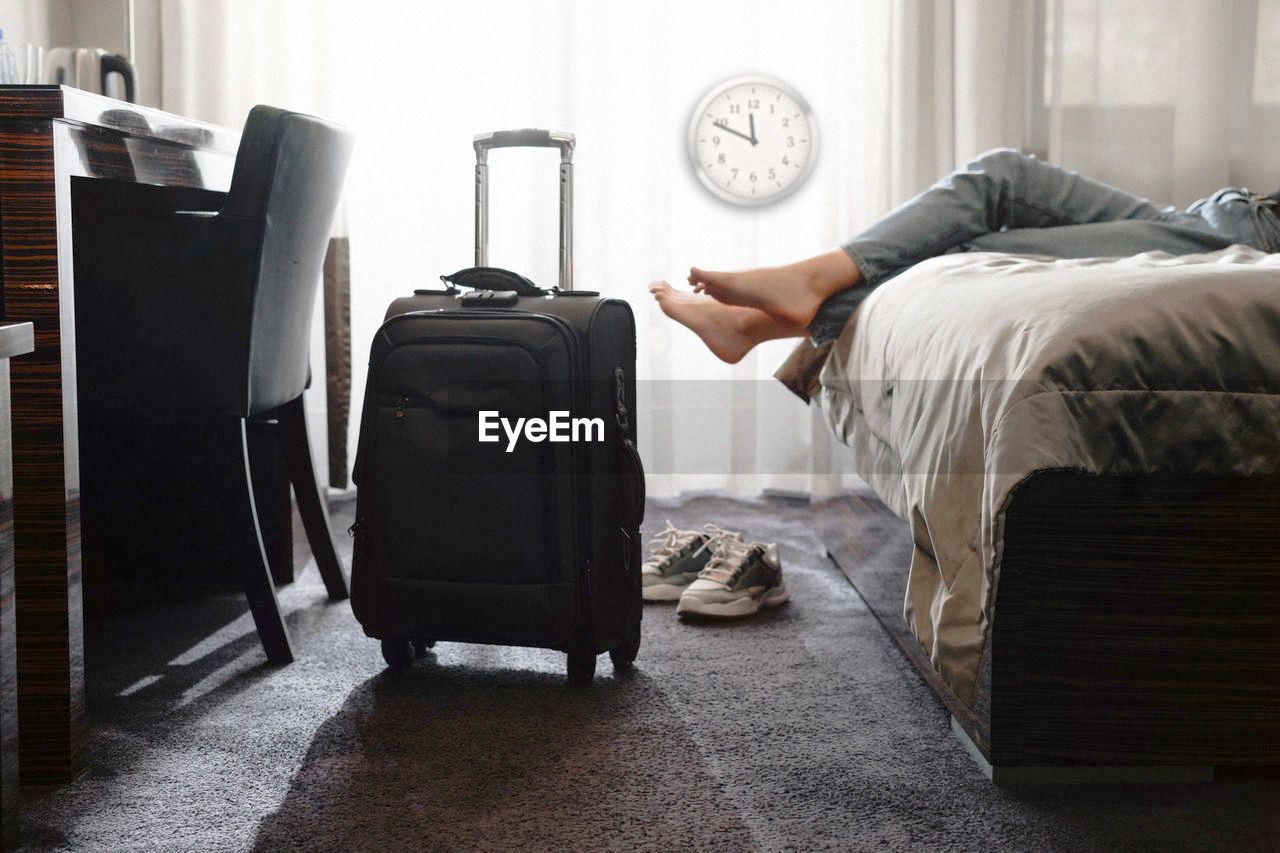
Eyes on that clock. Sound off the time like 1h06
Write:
11h49
